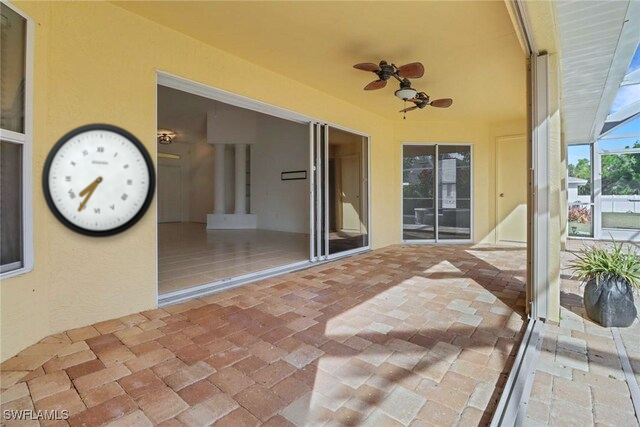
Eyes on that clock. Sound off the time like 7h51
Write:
7h35
